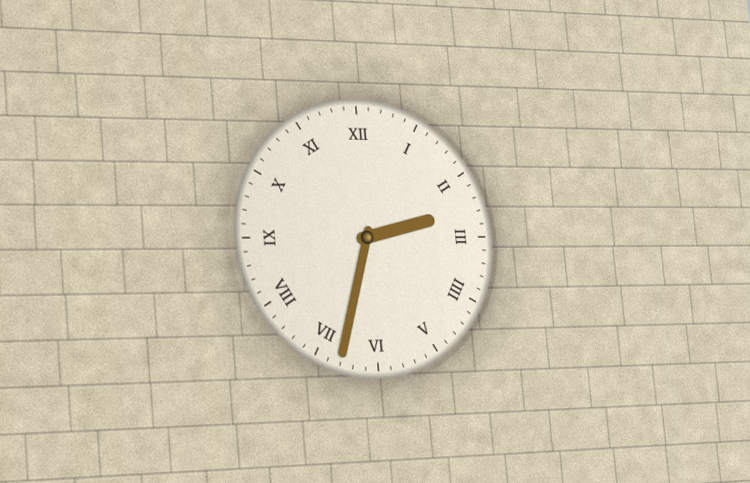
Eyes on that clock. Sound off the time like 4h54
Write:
2h33
